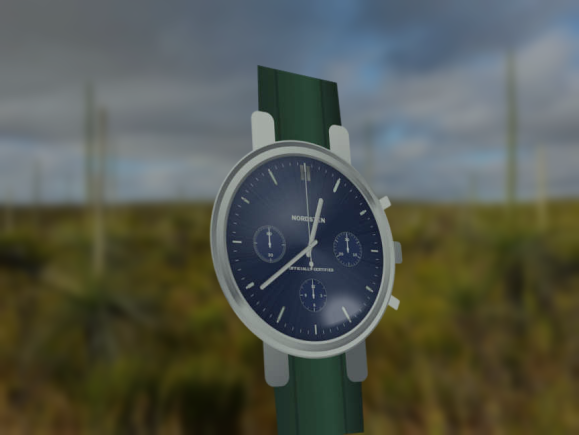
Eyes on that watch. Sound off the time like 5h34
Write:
12h39
